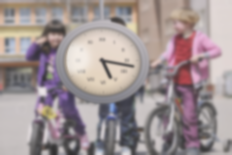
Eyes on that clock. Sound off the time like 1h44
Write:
5h17
